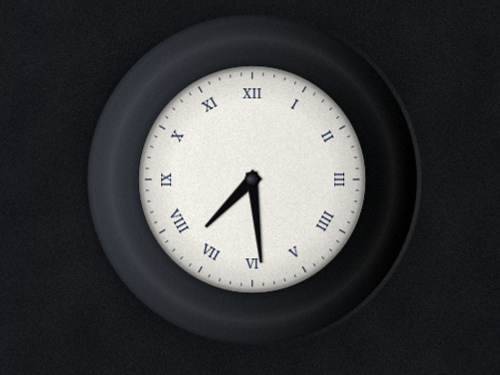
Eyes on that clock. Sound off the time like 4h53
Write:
7h29
